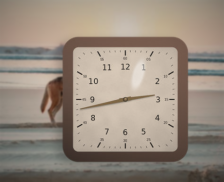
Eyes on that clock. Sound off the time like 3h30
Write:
2h43
